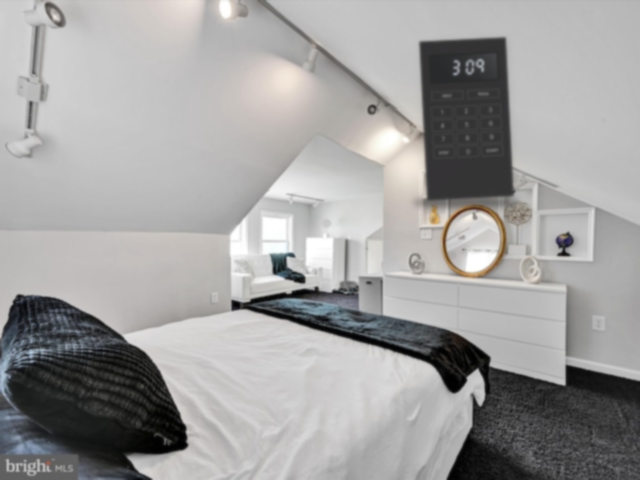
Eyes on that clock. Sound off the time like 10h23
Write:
3h09
